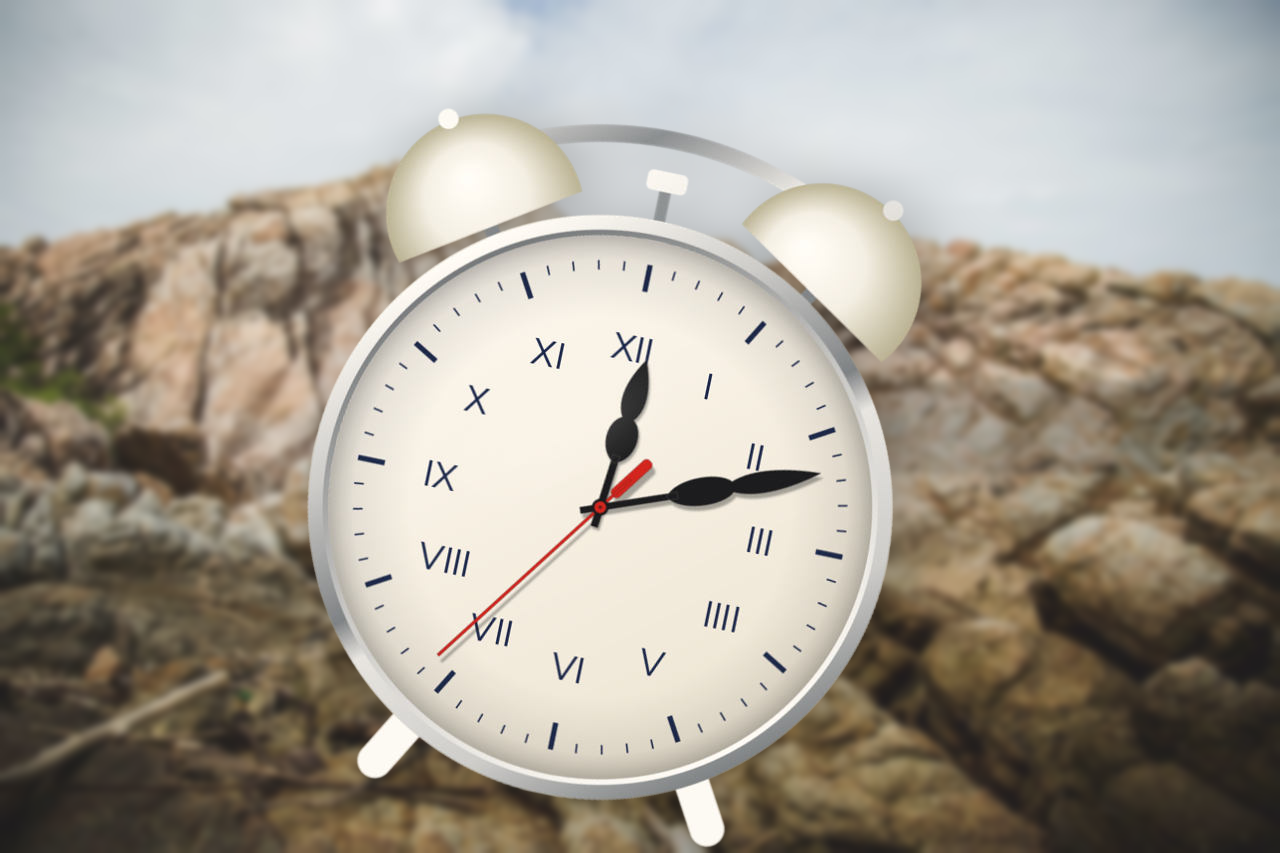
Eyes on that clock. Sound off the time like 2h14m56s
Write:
12h11m36s
